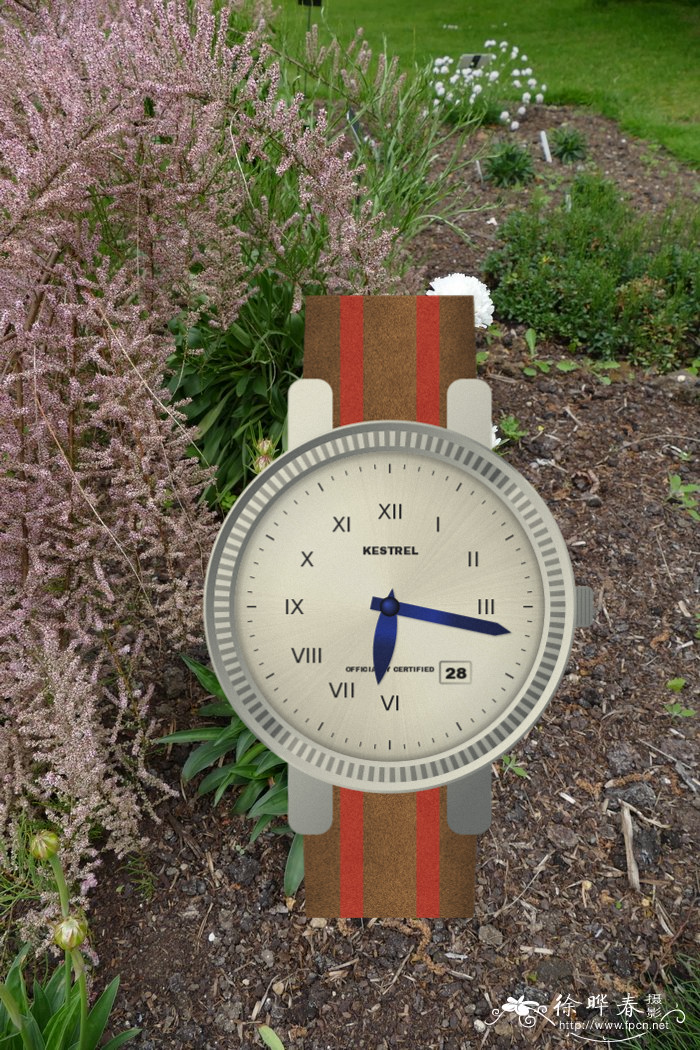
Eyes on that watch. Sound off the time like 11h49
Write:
6h17
